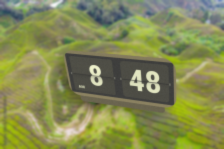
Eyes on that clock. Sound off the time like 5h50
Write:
8h48
